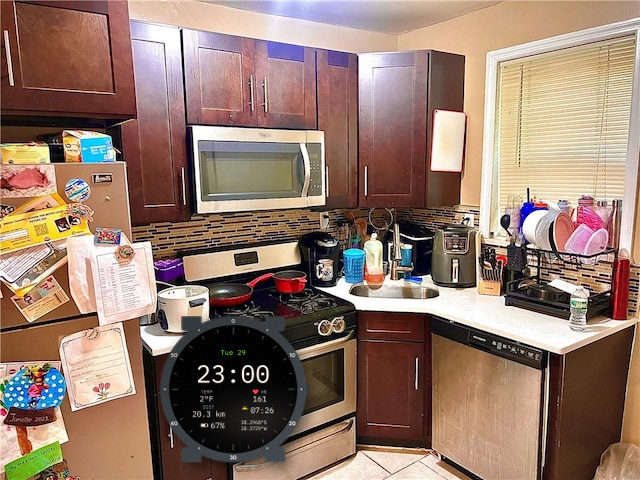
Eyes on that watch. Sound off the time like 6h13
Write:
23h00
